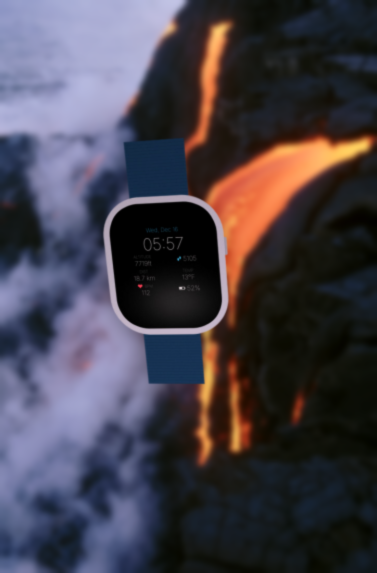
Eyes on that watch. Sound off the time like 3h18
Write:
5h57
